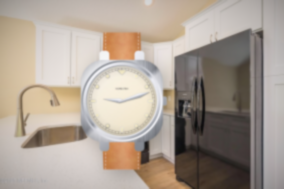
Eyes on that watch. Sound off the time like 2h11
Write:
9h12
